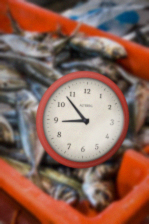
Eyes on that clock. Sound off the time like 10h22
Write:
8h53
